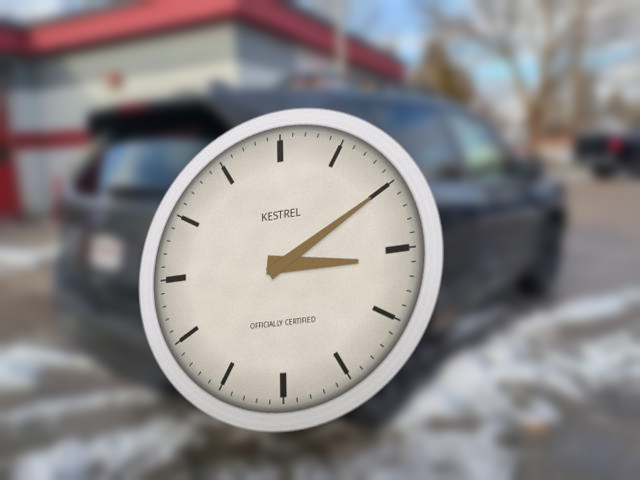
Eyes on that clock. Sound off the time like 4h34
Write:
3h10
